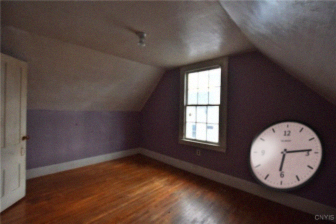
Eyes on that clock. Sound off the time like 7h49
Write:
6h14
